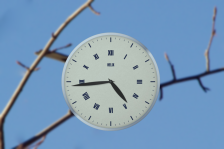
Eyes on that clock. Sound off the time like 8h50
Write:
4h44
